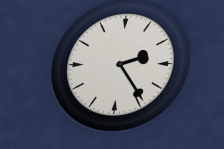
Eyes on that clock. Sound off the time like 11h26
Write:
2h24
